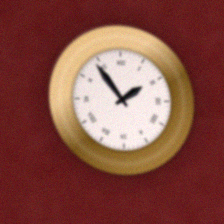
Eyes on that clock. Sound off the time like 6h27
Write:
1h54
